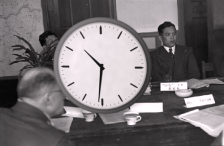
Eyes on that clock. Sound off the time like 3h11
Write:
10h31
